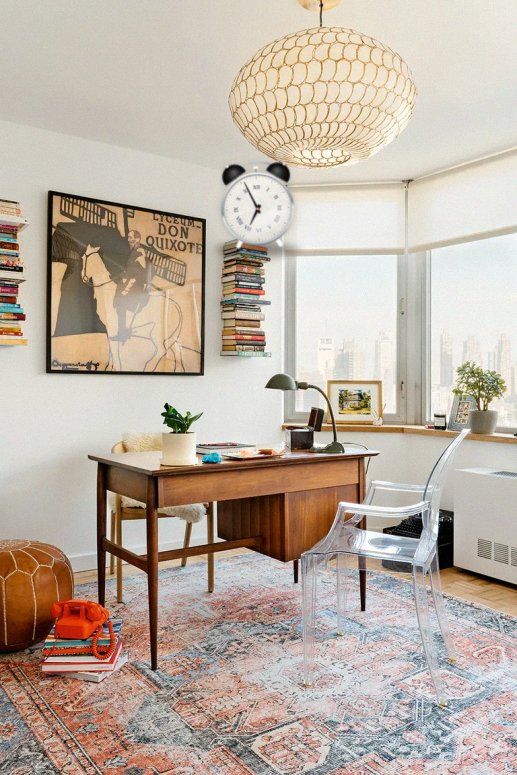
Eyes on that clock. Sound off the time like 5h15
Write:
6h56
